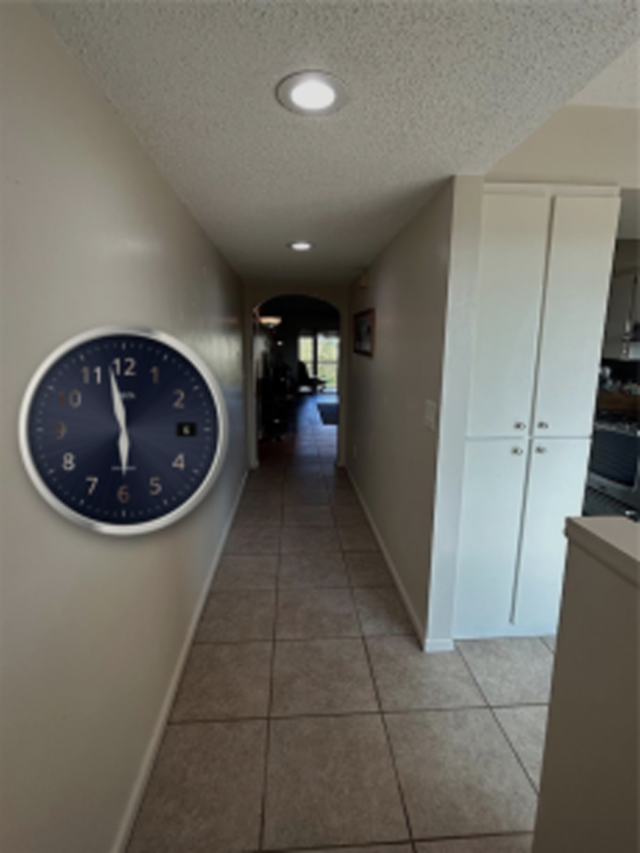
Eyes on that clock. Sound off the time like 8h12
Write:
5h58
